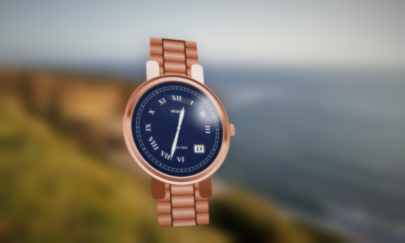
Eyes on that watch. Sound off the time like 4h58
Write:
12h33
